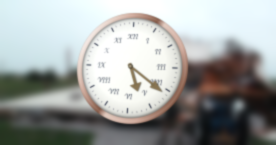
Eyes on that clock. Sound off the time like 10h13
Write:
5h21
